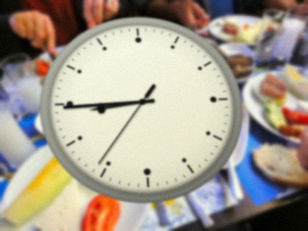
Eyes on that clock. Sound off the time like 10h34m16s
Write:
8h44m36s
